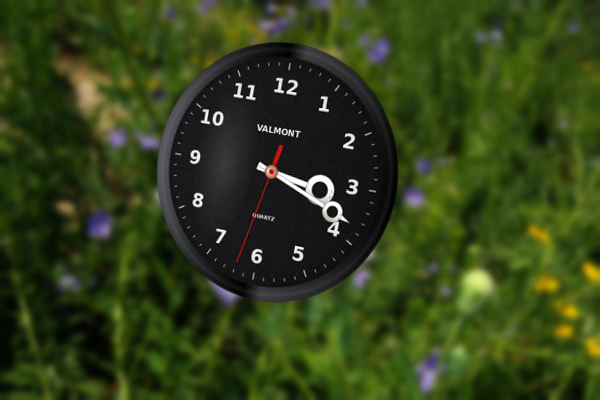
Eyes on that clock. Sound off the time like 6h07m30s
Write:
3h18m32s
